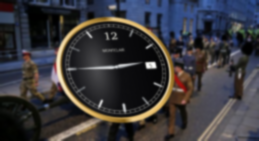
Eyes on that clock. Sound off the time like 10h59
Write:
2h45
